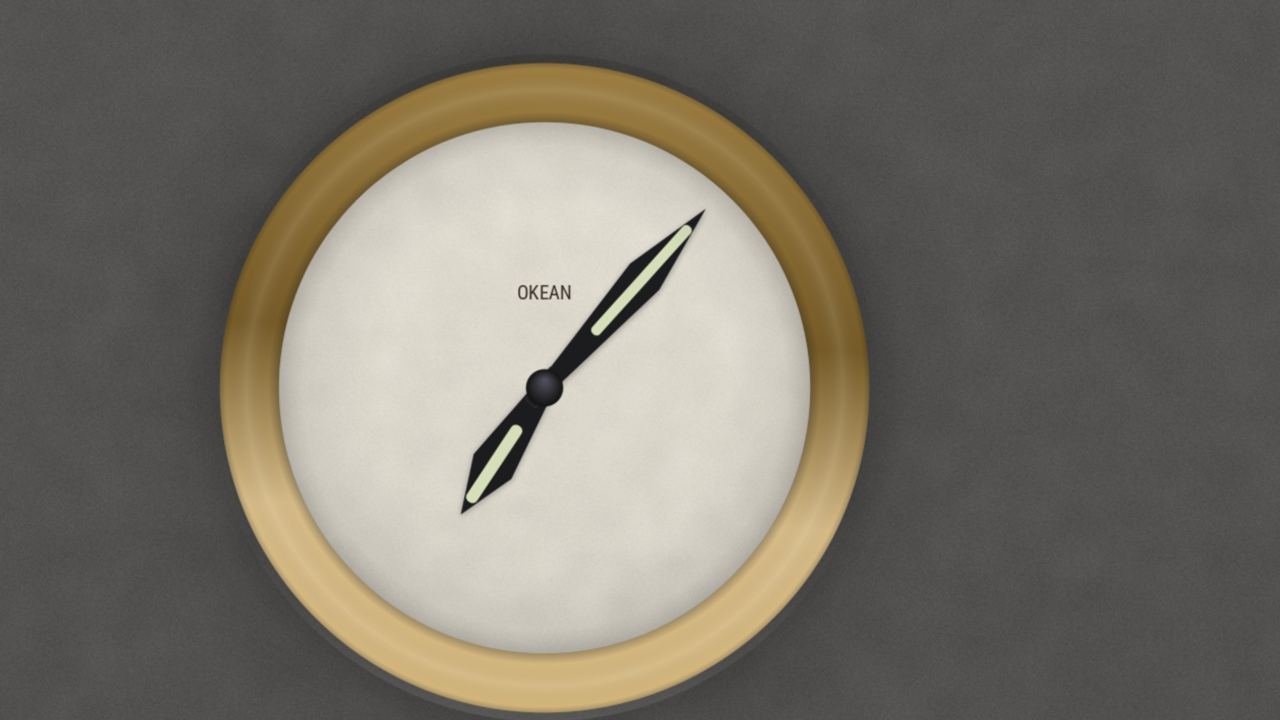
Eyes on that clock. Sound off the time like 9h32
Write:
7h07
